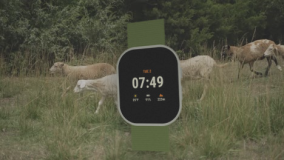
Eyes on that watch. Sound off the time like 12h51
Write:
7h49
